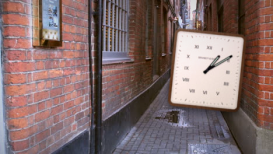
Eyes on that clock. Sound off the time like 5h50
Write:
1h09
